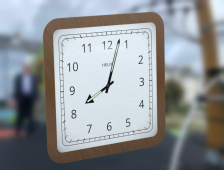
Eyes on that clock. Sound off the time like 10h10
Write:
8h03
